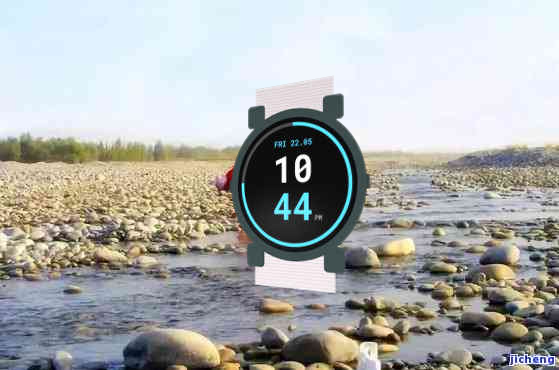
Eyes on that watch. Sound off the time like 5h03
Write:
10h44
